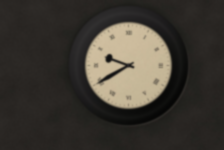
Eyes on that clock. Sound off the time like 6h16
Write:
9h40
